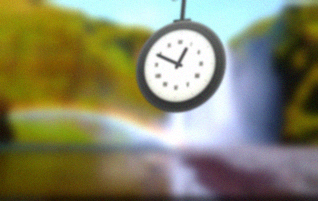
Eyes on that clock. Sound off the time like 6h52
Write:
12h49
